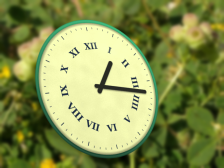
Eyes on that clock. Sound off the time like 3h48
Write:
1h17
